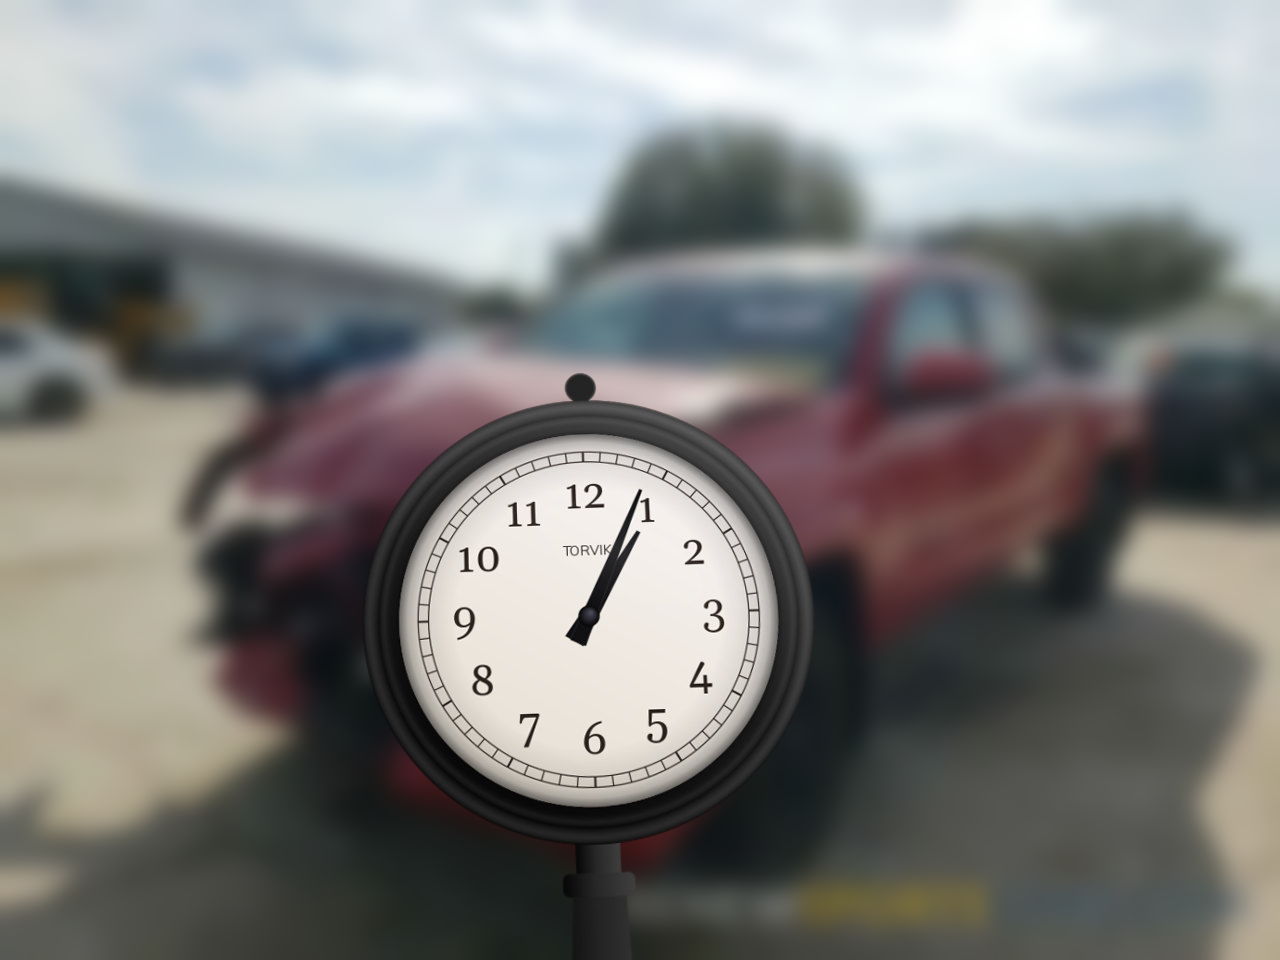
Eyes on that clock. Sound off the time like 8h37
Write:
1h04
